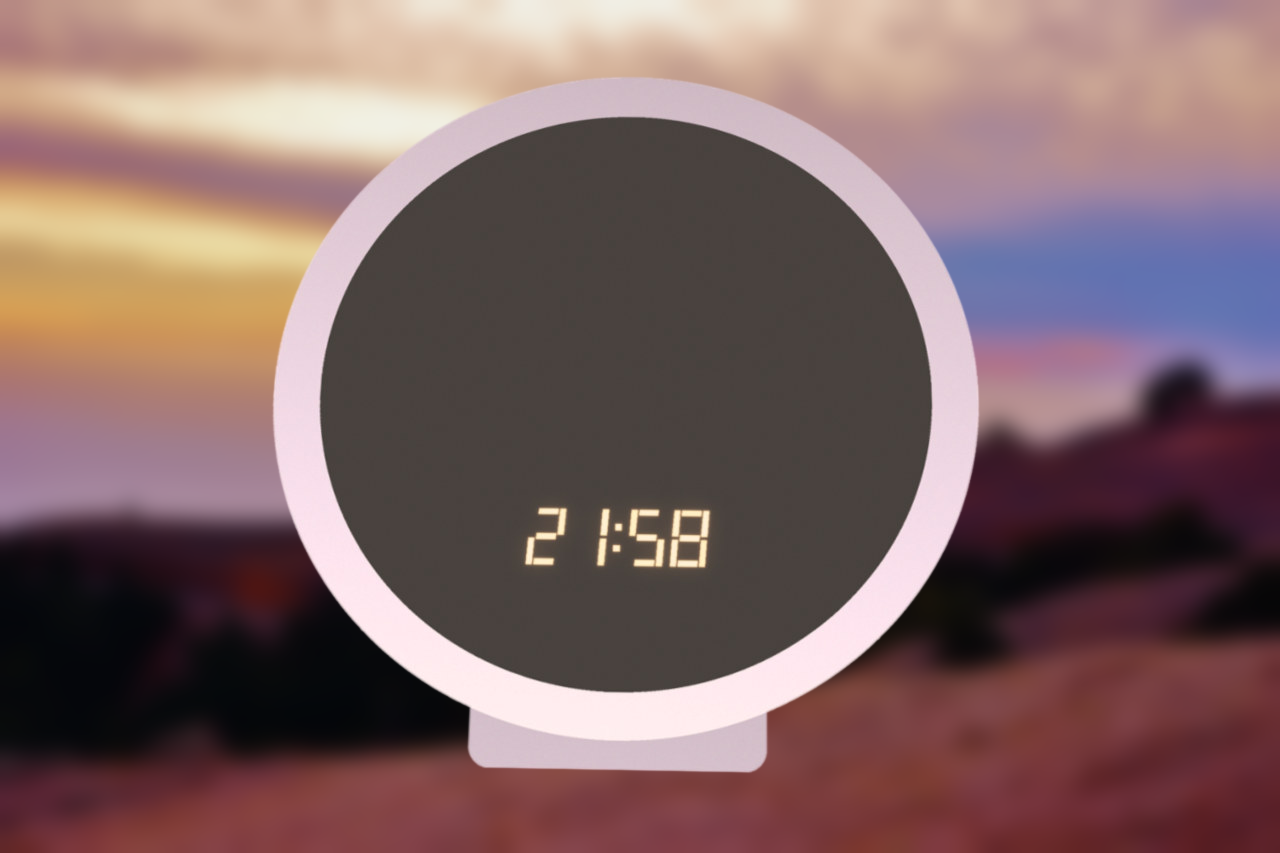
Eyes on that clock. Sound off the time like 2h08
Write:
21h58
